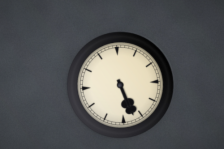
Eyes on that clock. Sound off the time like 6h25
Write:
5h27
